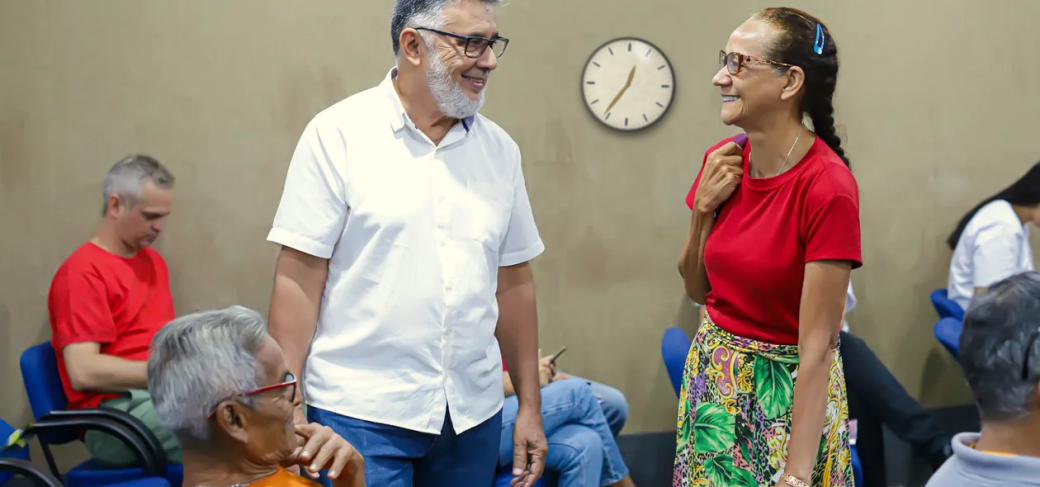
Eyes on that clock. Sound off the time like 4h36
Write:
12h36
